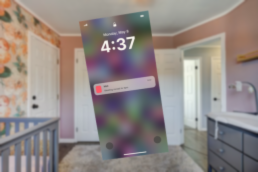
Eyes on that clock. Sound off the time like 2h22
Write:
4h37
